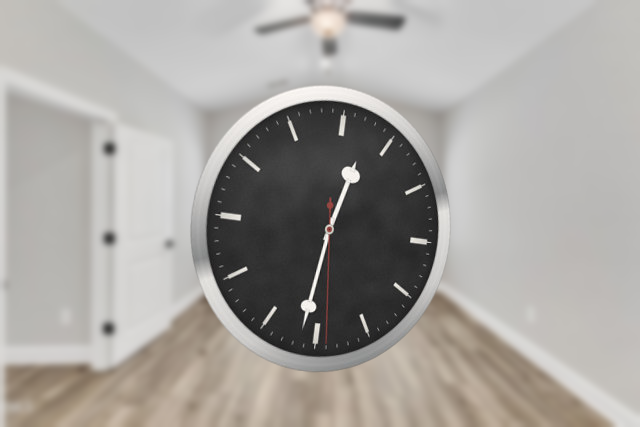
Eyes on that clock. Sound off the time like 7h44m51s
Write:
12h31m29s
